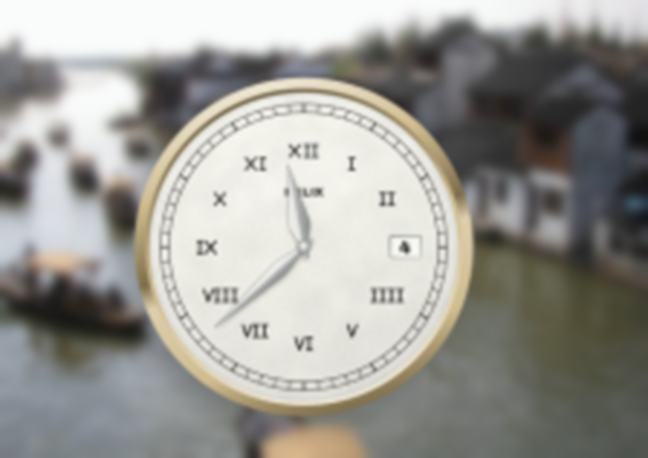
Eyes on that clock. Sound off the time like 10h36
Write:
11h38
